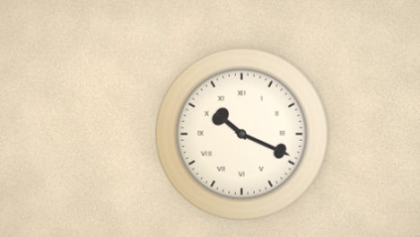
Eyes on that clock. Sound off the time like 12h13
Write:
10h19
